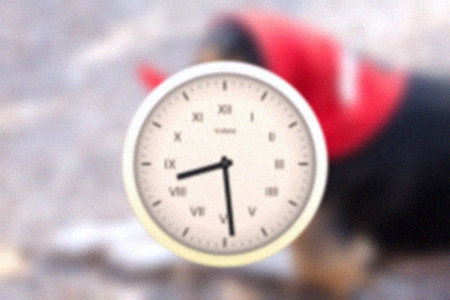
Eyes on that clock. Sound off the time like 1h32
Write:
8h29
